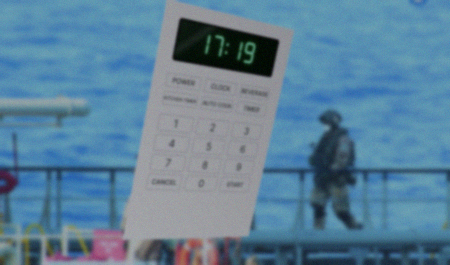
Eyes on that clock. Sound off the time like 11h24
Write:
17h19
